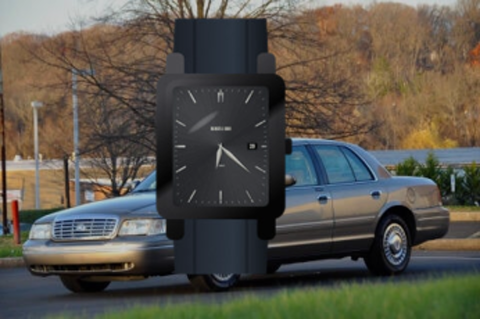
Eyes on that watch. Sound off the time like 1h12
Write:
6h22
